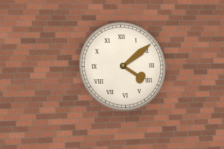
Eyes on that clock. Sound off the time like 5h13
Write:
4h09
